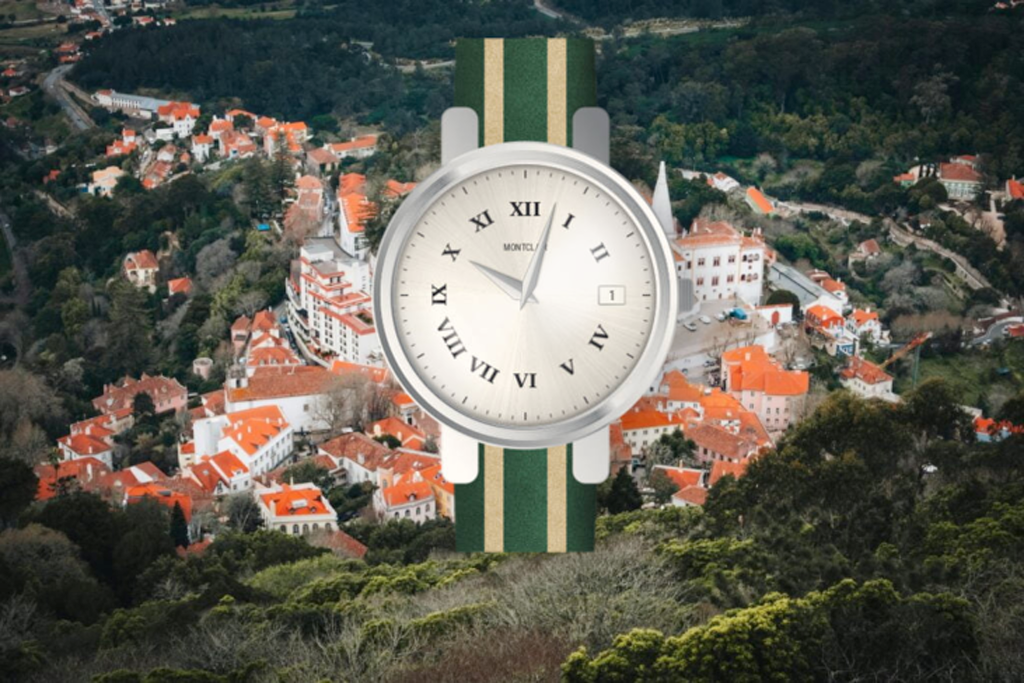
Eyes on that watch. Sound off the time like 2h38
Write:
10h03
